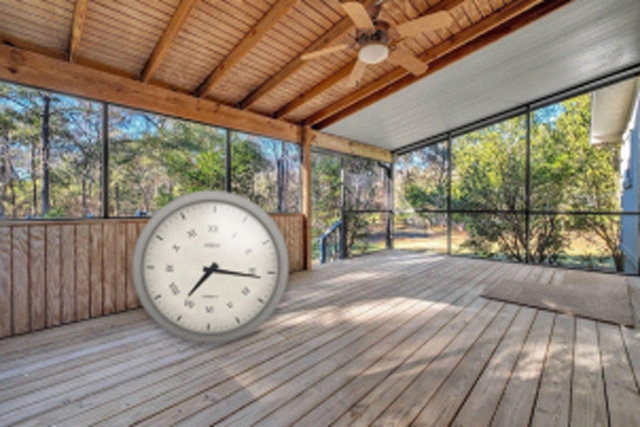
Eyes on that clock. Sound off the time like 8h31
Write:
7h16
